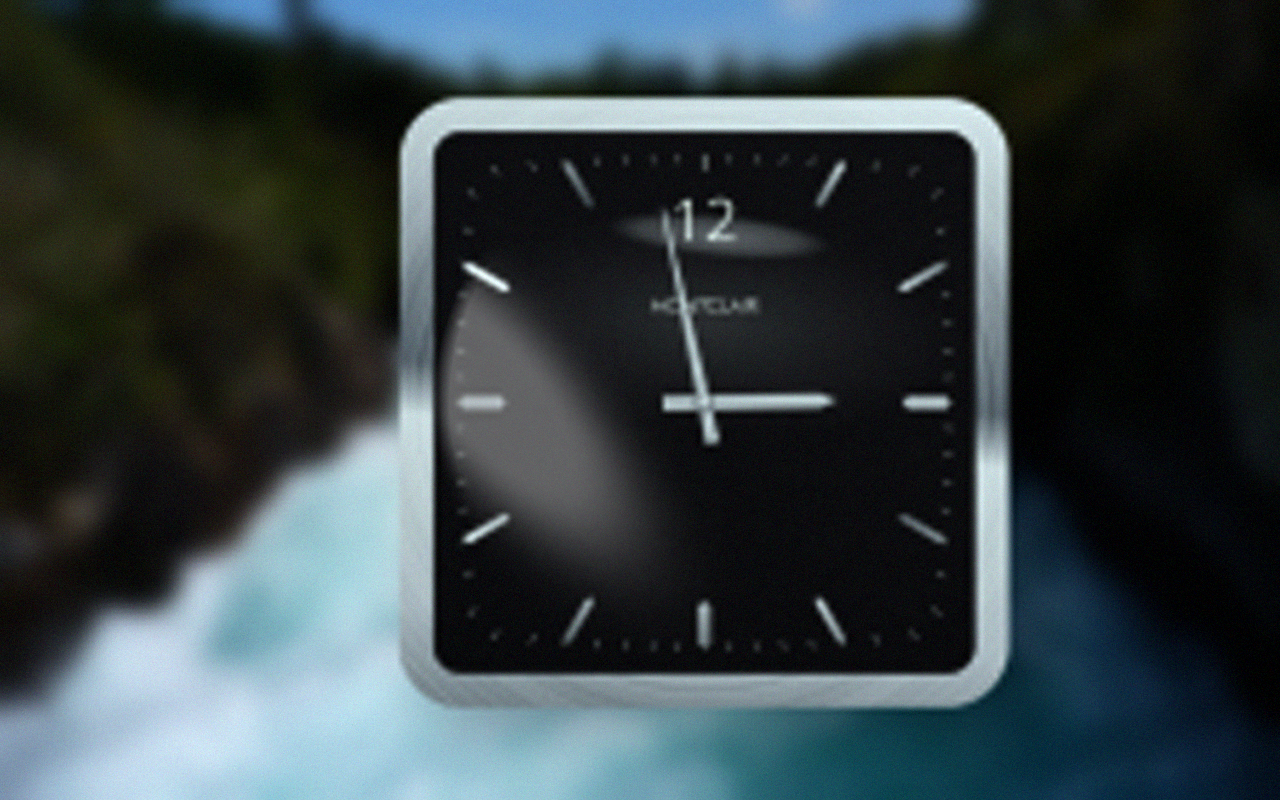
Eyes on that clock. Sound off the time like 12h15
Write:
2h58
